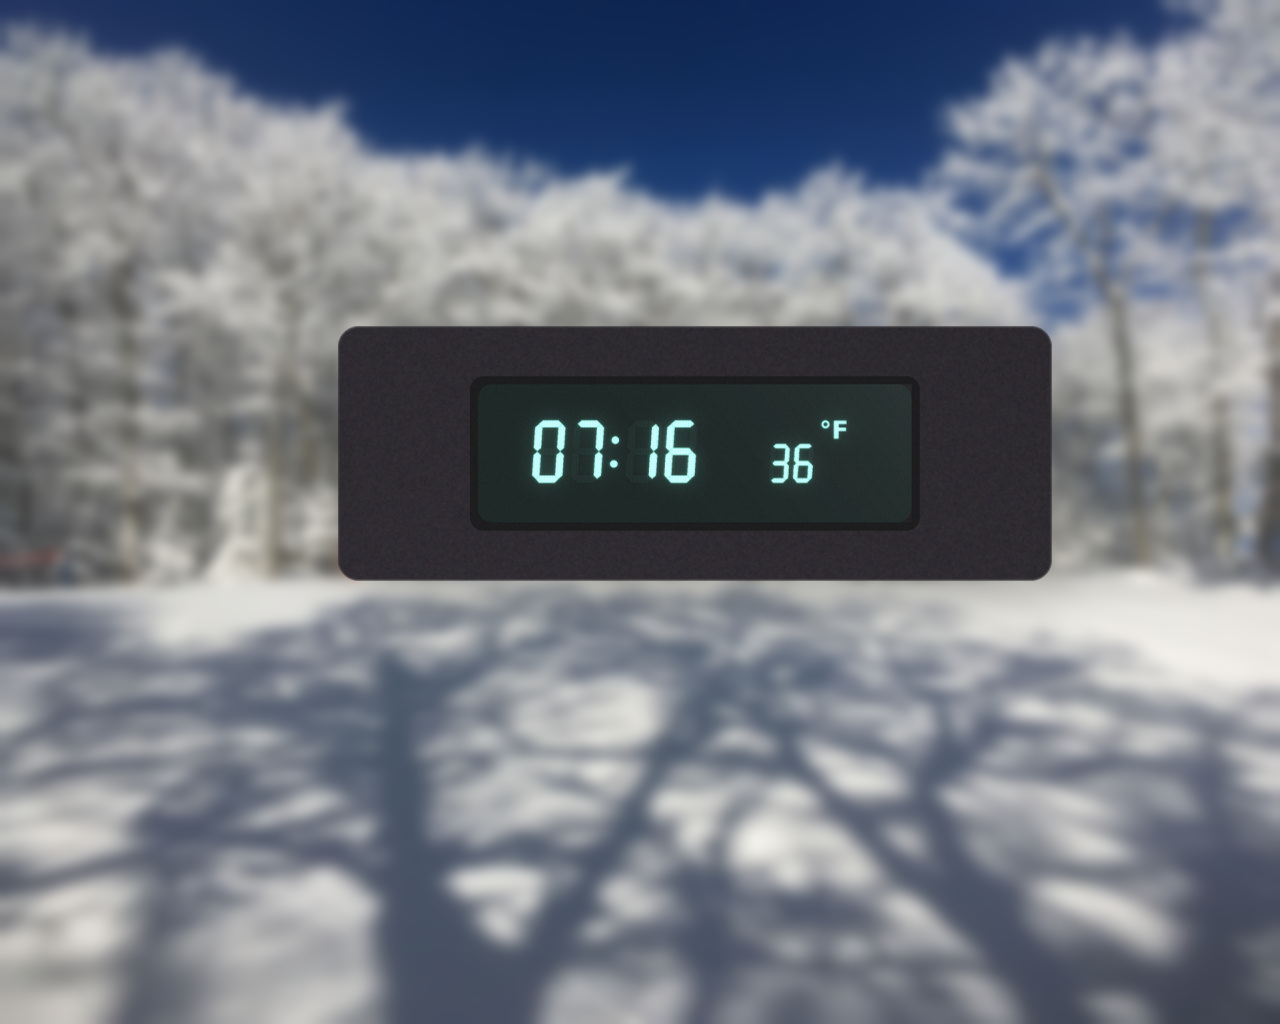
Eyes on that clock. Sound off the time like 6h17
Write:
7h16
